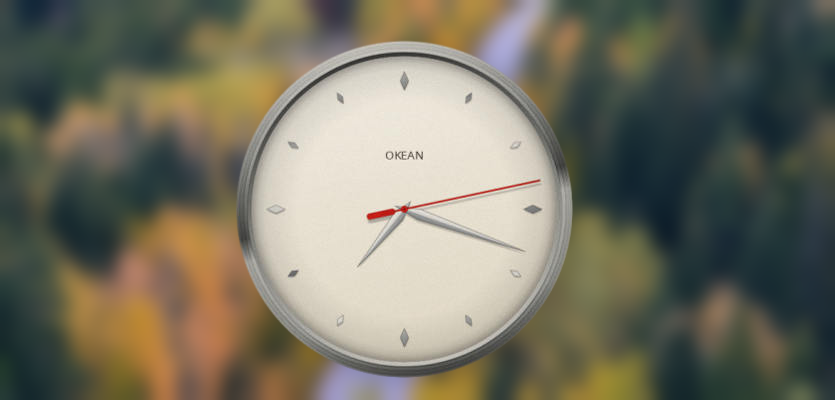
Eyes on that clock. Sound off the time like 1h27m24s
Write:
7h18m13s
